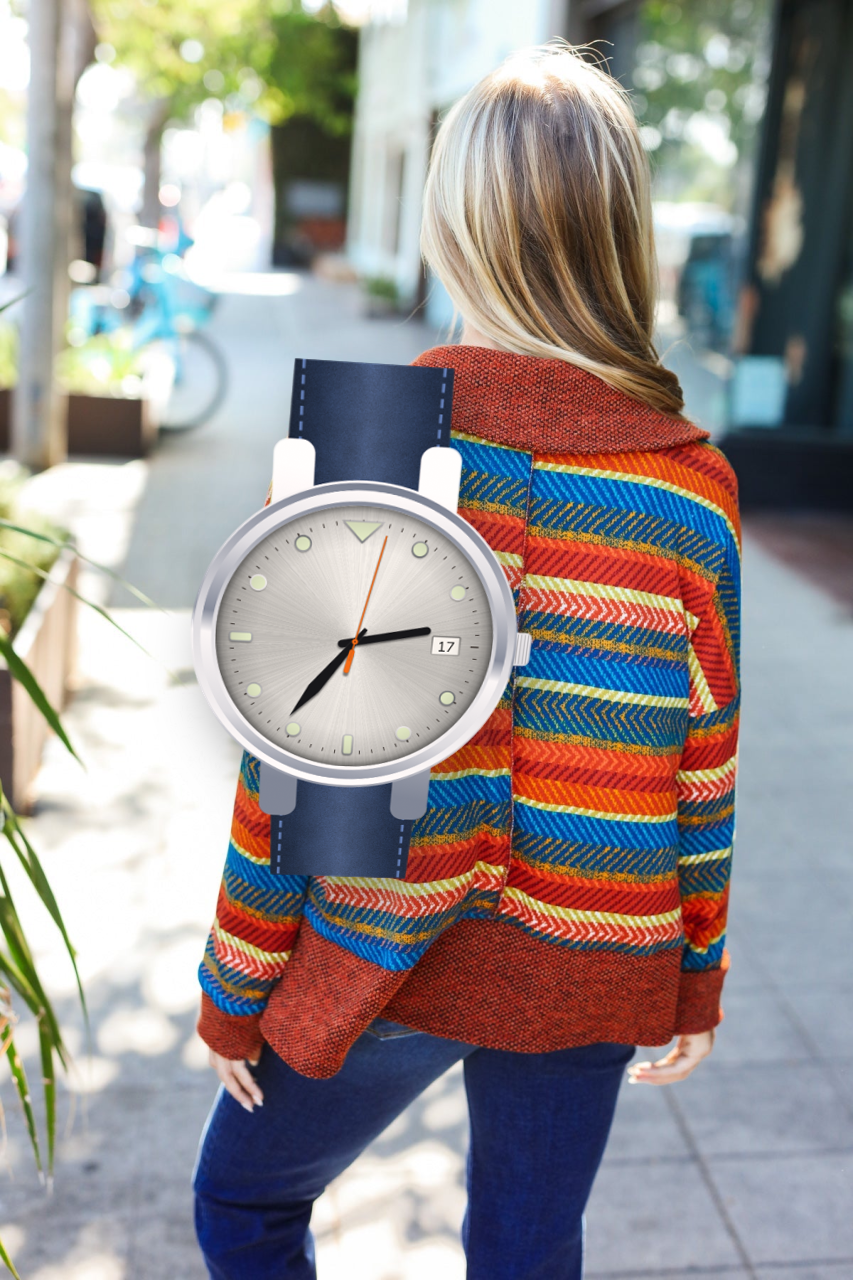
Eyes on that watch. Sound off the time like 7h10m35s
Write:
2h36m02s
